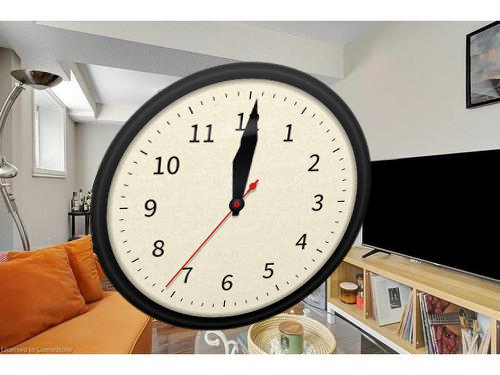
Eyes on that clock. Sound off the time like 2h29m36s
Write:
12h00m36s
